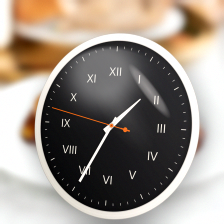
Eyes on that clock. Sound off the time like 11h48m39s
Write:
1h34m47s
